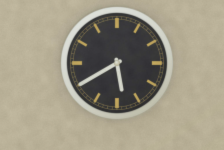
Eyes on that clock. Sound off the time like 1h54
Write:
5h40
